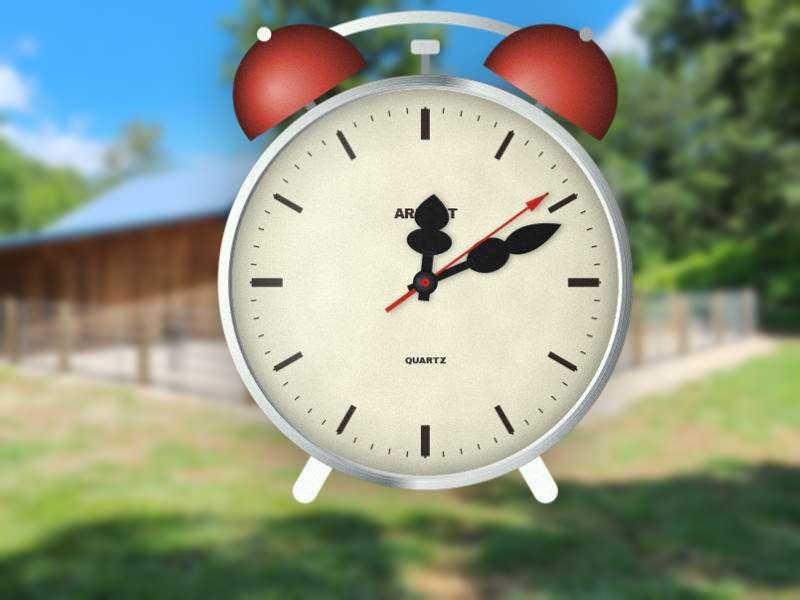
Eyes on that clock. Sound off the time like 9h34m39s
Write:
12h11m09s
